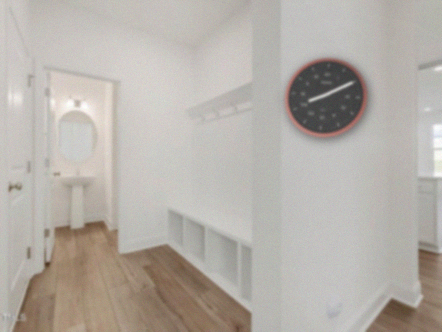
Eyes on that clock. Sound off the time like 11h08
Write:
8h10
